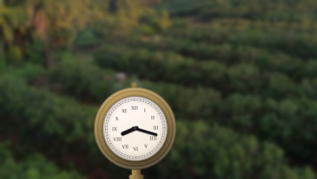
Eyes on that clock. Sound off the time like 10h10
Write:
8h18
